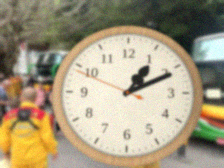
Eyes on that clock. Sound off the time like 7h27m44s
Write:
1h10m49s
